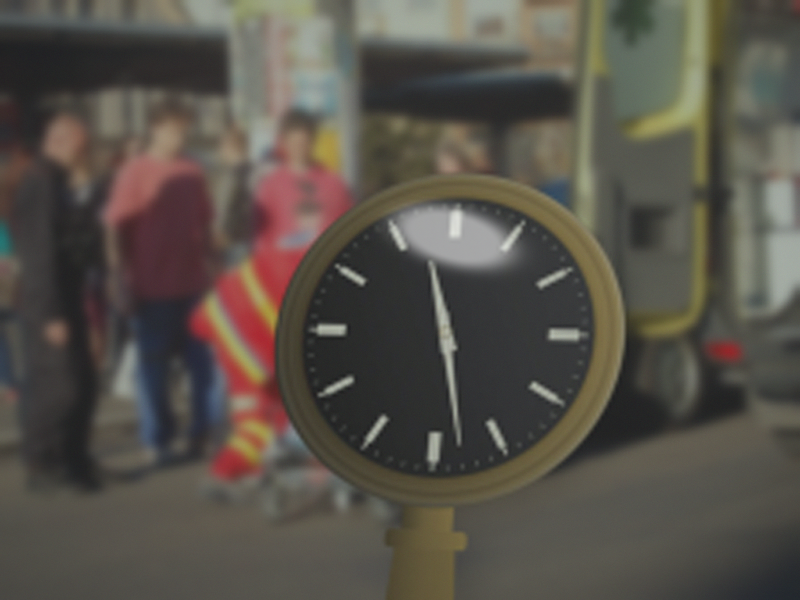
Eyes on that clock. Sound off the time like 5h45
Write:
11h28
